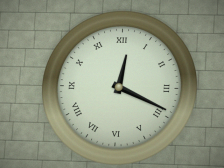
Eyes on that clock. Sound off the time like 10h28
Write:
12h19
